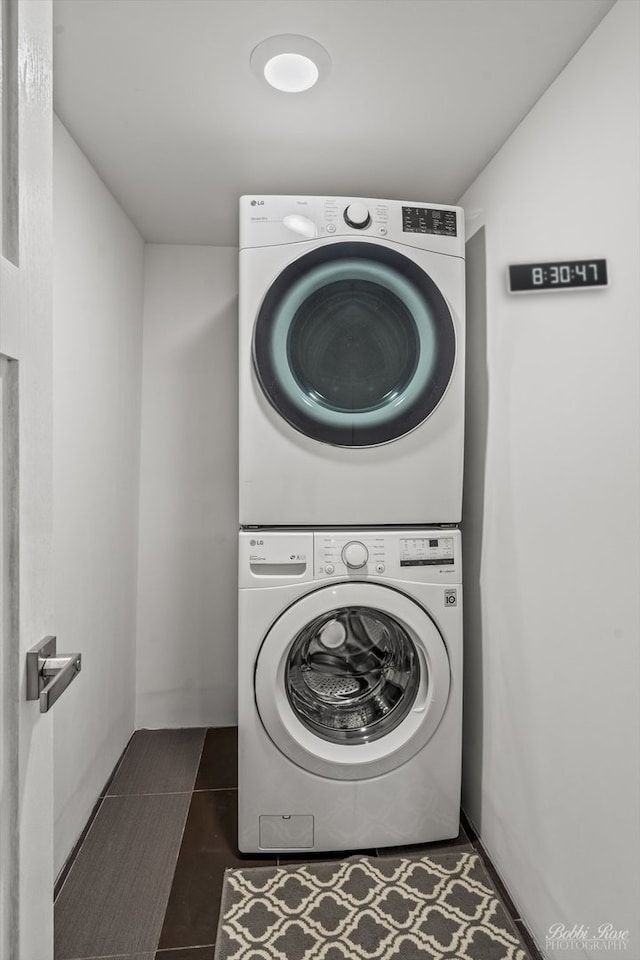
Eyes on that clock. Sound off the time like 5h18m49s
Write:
8h30m47s
